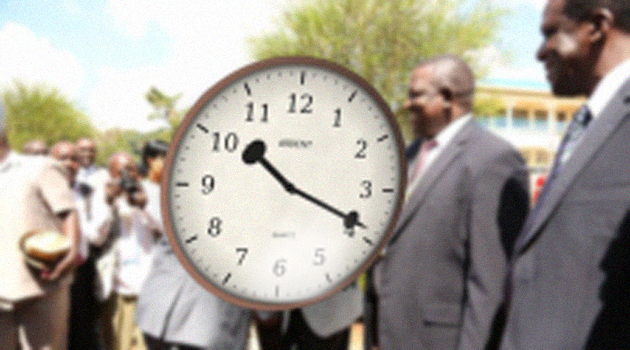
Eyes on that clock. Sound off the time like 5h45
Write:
10h19
